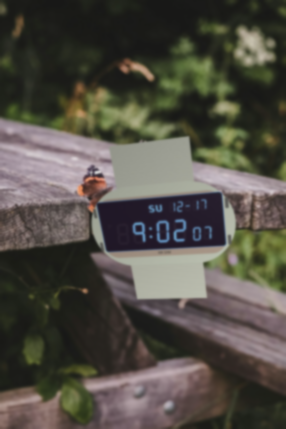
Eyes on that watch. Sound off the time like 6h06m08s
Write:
9h02m07s
